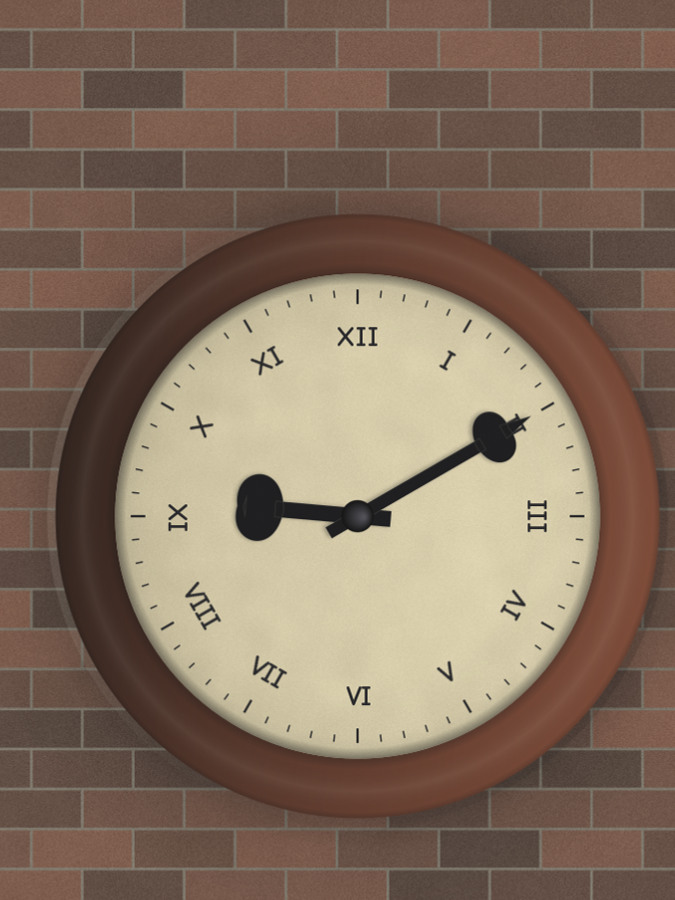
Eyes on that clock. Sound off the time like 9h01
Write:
9h10
